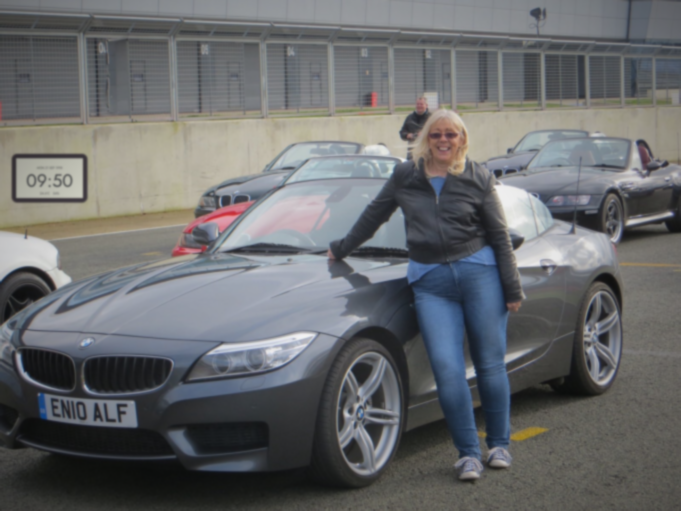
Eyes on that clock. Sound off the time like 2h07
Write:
9h50
